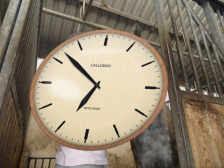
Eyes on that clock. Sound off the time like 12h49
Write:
6h52
